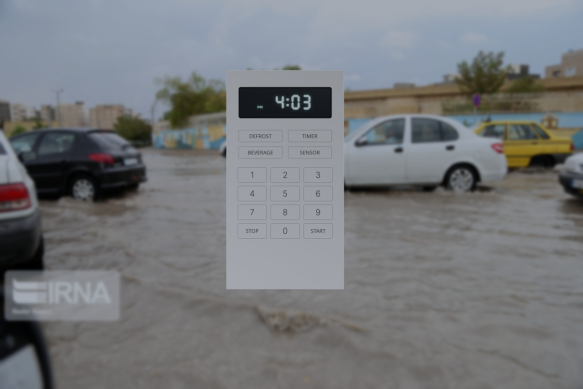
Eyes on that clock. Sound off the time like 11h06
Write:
4h03
